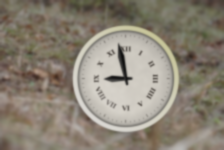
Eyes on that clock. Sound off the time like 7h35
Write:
8h58
